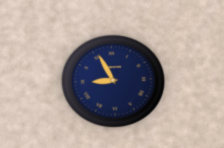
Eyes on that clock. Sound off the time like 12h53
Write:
8h56
